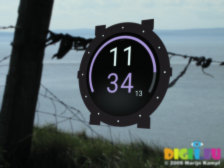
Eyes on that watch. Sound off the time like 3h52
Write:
11h34
